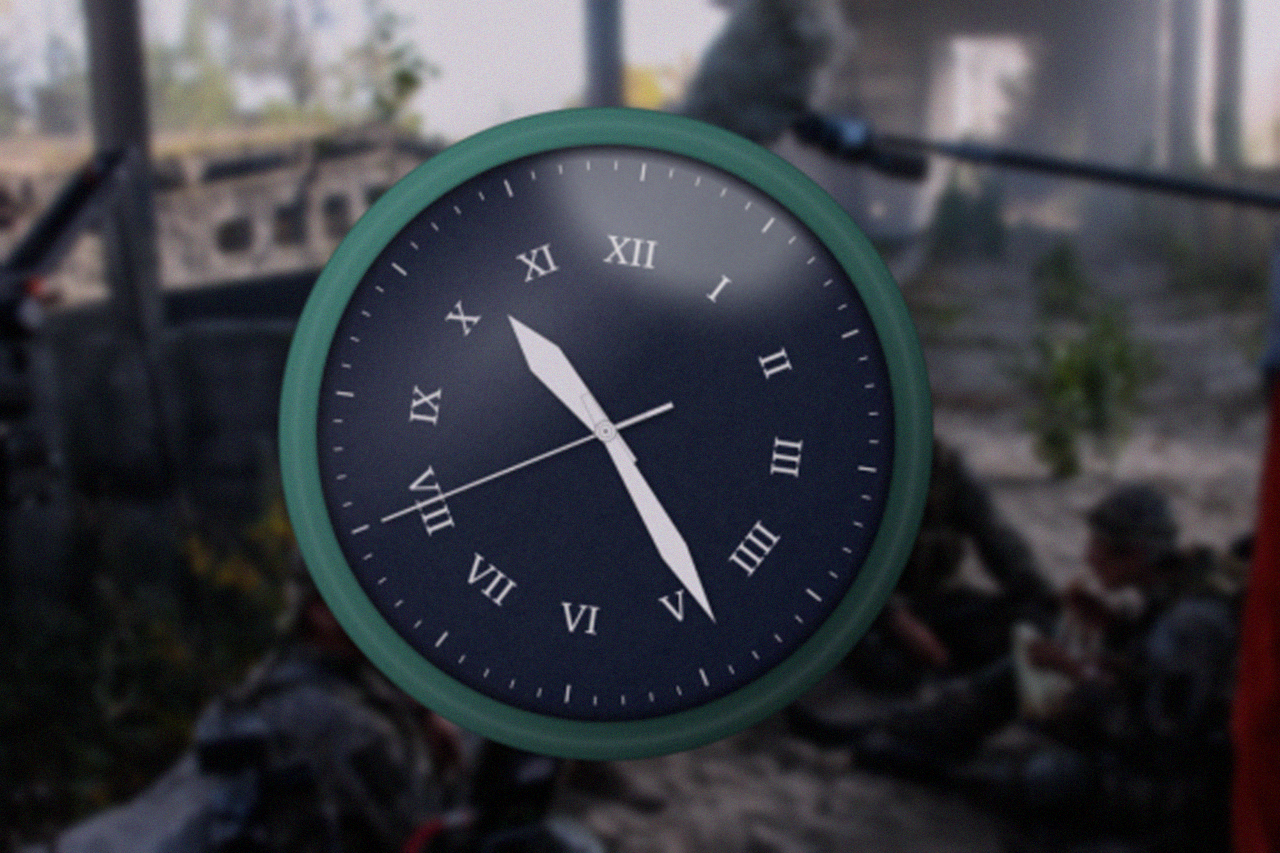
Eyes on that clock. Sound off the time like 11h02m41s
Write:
10h23m40s
